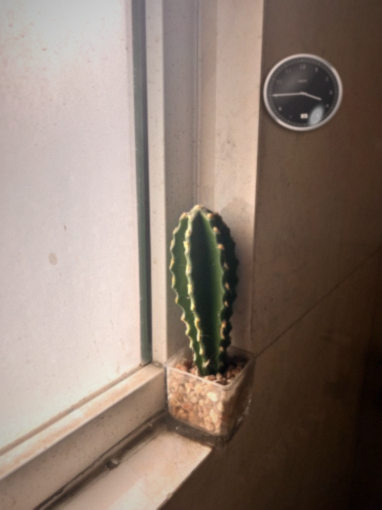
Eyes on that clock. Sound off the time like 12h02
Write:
3h45
